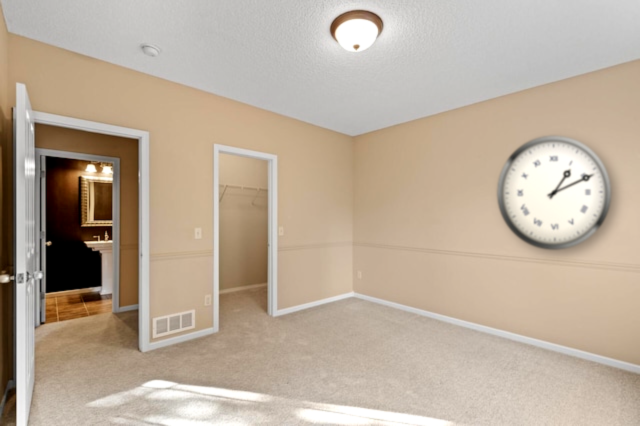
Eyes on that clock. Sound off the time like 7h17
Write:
1h11
